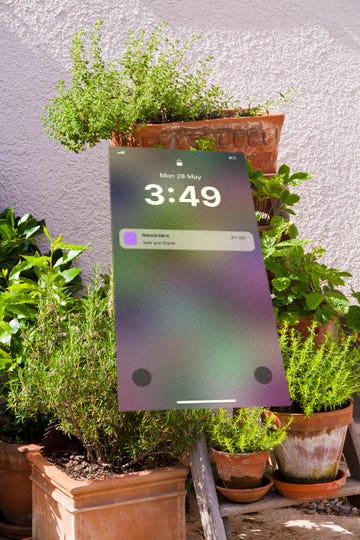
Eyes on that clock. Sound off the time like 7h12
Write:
3h49
